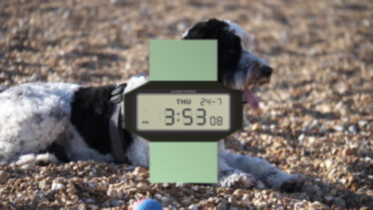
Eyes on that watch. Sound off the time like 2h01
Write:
3h53
